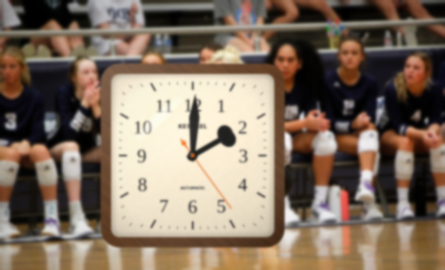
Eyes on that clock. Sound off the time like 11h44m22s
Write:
2h00m24s
